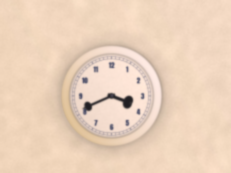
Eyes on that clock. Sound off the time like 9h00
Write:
3h41
